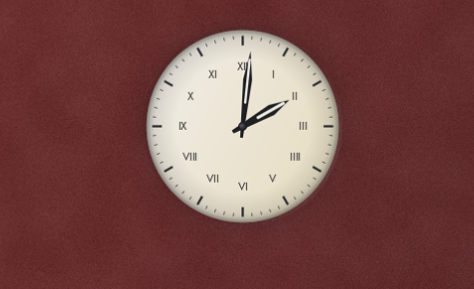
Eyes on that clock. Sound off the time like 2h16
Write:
2h01
